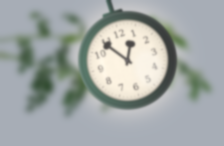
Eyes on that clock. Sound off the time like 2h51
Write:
12h54
